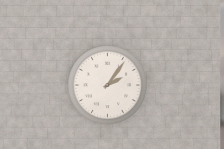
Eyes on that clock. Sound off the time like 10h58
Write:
2h06
